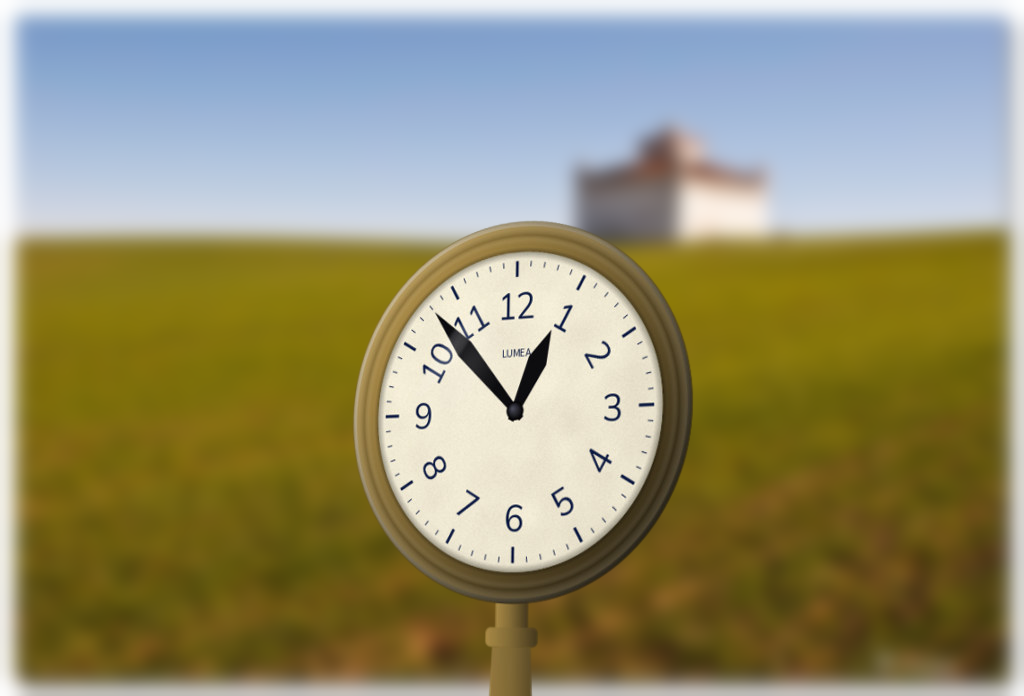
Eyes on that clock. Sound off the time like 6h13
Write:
12h53
